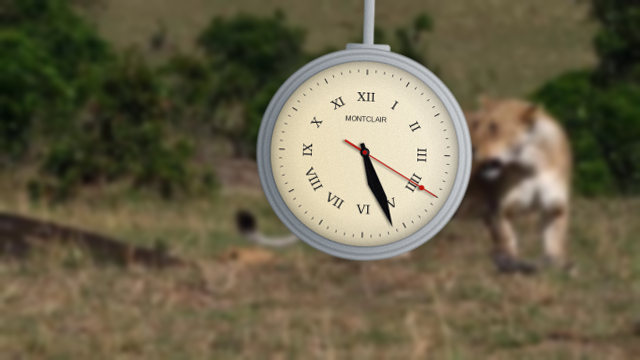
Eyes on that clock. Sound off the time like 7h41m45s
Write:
5h26m20s
